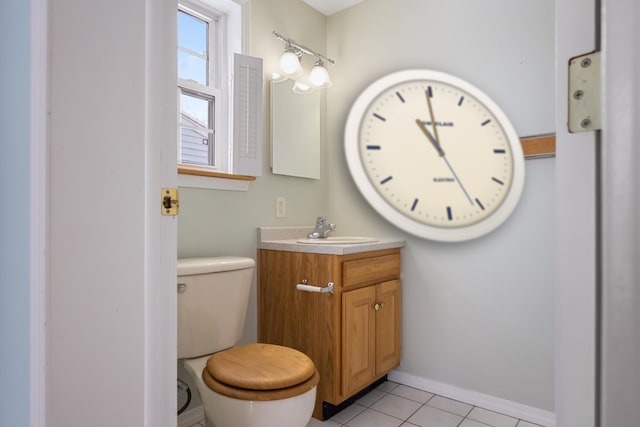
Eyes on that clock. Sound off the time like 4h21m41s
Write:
10h59m26s
